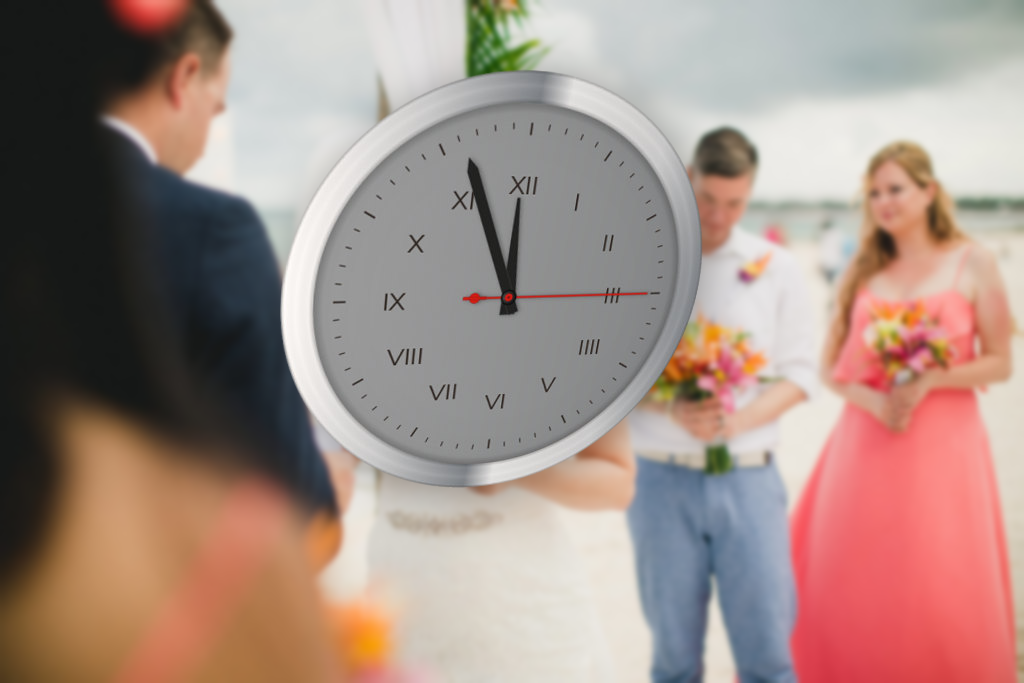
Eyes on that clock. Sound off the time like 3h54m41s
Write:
11h56m15s
